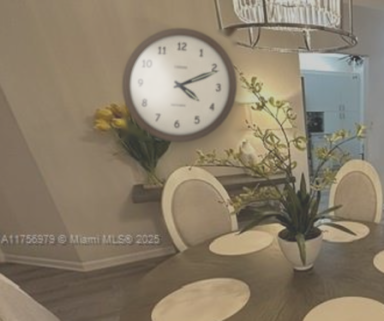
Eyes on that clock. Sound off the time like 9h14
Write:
4h11
